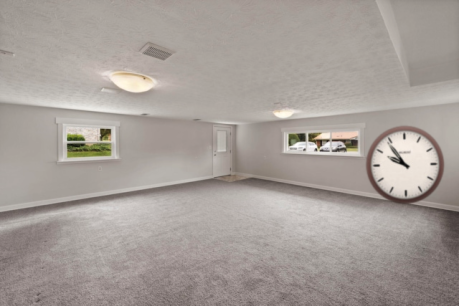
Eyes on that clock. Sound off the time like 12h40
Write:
9h54
